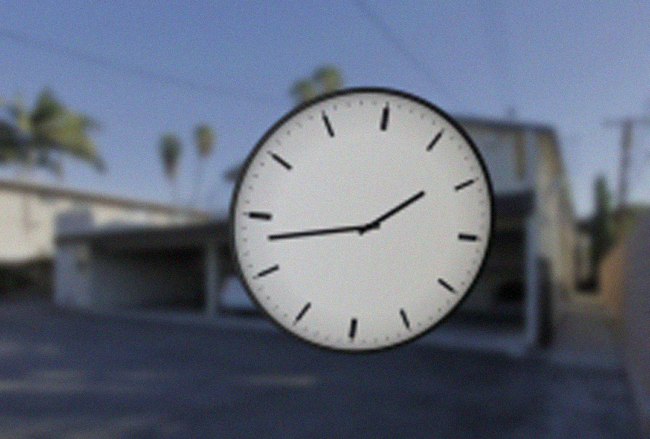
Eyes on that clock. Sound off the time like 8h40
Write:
1h43
